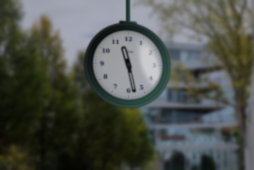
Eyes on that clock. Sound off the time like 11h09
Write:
11h28
